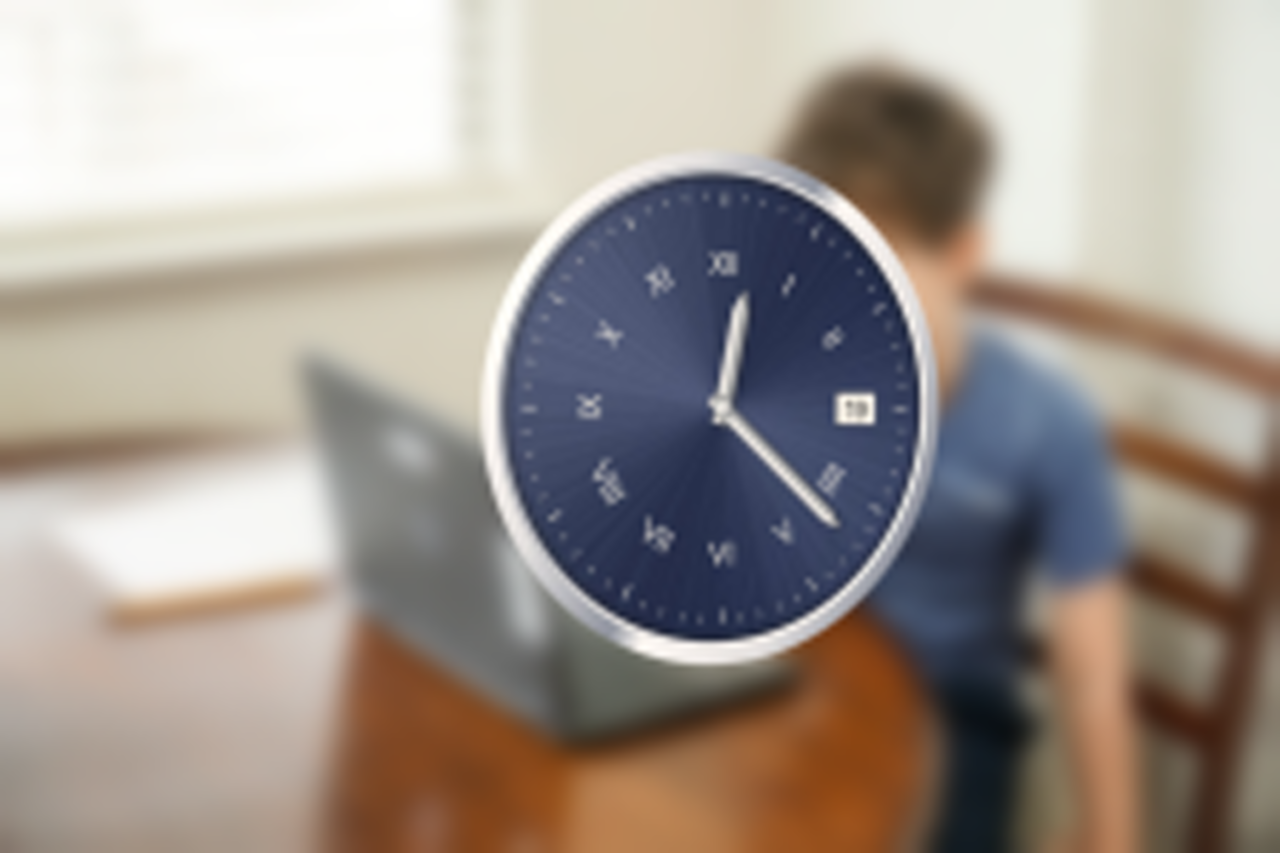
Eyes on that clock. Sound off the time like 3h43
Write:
12h22
